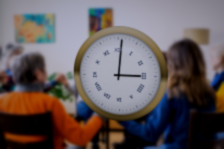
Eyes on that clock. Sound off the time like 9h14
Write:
3h01
